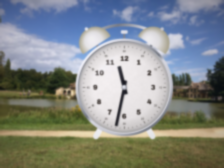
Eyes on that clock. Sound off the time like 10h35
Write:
11h32
